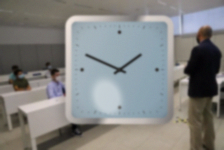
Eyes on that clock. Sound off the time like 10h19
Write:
1h49
